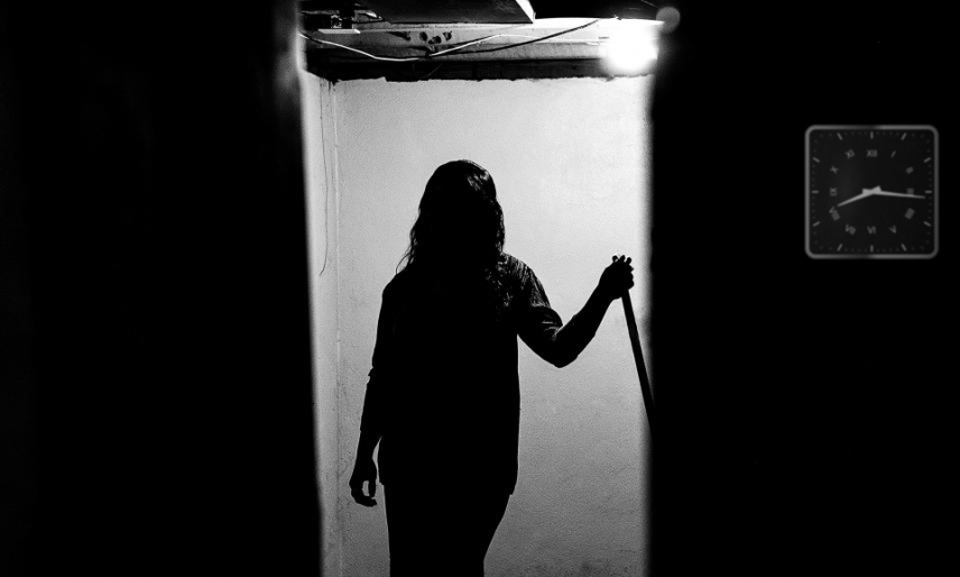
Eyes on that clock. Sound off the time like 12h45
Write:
8h16
